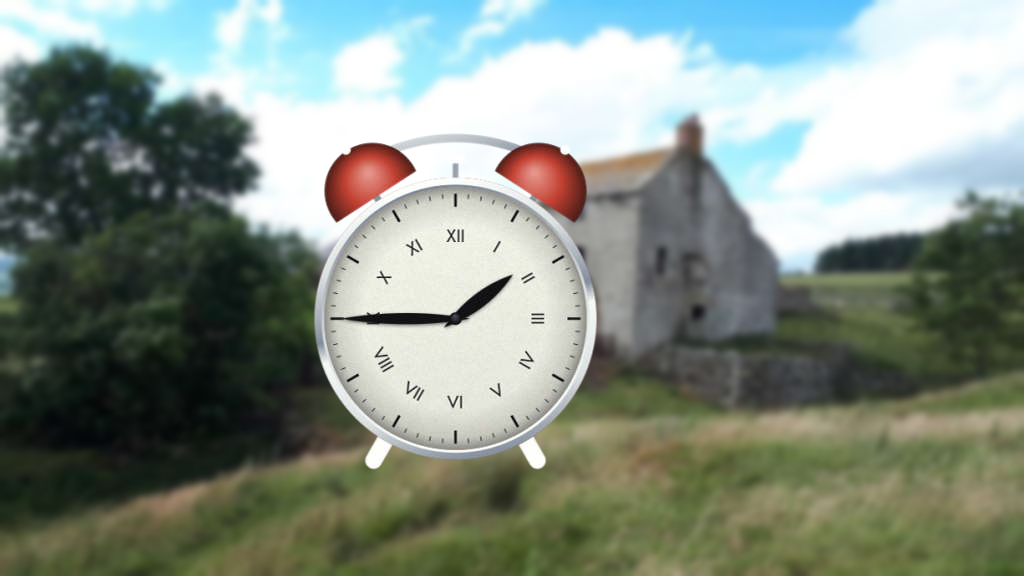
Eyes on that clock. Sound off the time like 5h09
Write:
1h45
